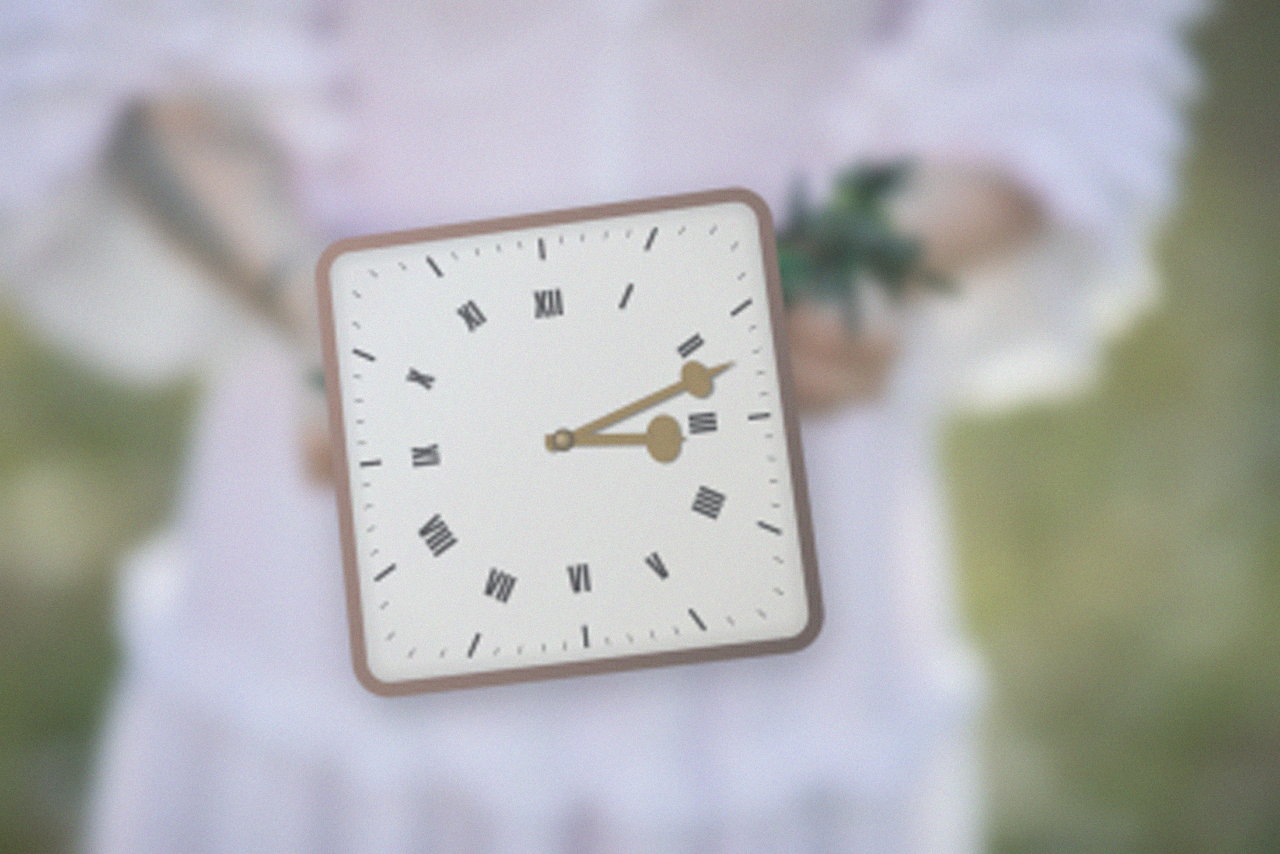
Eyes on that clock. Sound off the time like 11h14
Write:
3h12
